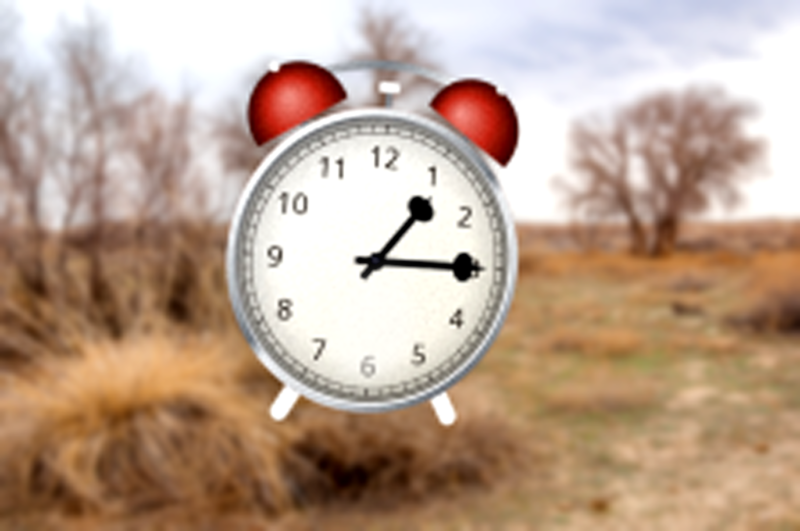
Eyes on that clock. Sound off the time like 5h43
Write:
1h15
